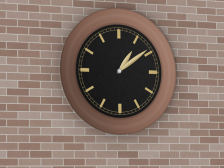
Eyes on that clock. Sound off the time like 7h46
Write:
1h09
